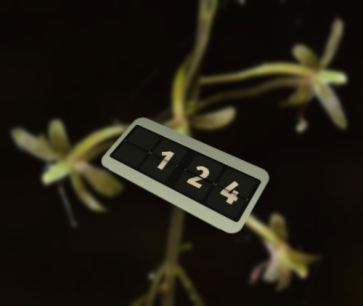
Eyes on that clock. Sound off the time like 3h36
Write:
1h24
